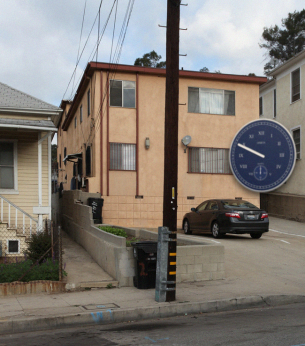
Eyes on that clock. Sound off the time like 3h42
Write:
9h49
